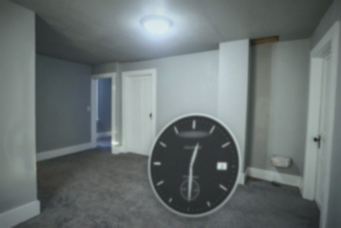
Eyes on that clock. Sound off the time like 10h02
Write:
12h30
